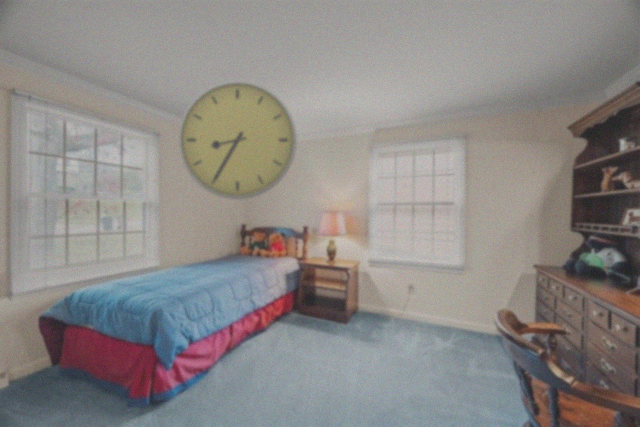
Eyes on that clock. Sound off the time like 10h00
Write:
8h35
